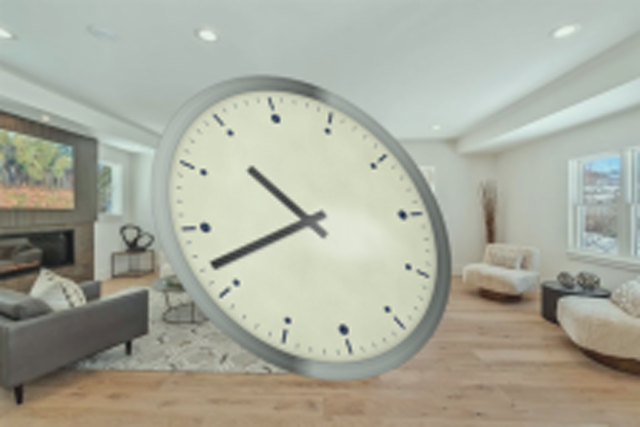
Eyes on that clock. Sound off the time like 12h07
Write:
10h42
